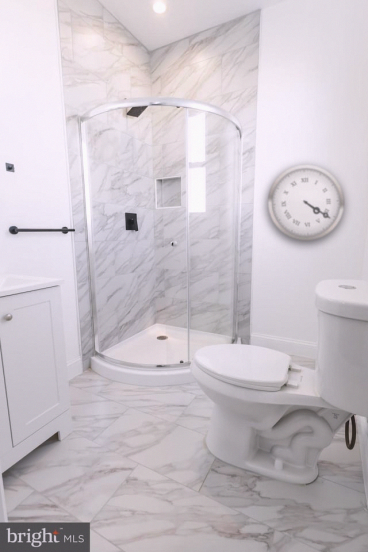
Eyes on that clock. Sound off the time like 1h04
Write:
4h21
